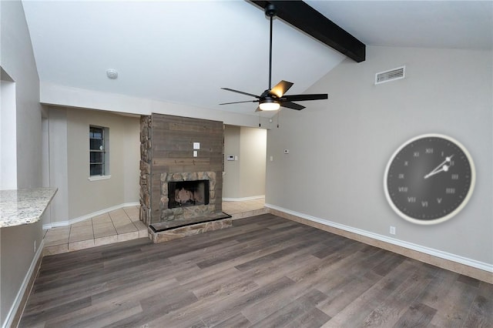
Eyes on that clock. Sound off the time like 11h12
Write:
2h08
